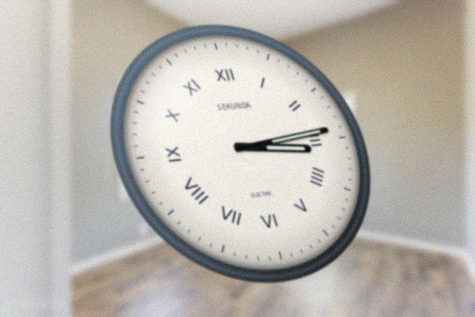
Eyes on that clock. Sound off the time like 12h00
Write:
3h14
